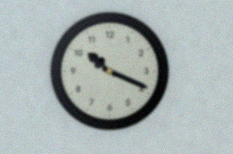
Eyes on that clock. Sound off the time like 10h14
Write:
10h19
